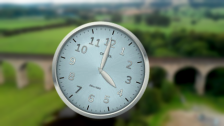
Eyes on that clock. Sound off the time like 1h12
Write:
4h00
